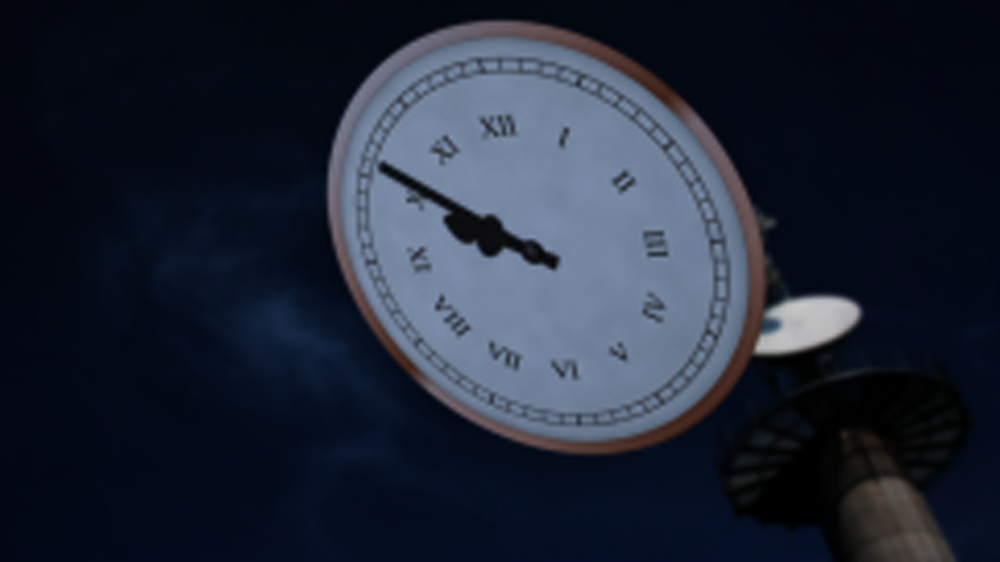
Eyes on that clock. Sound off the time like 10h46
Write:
9h51
